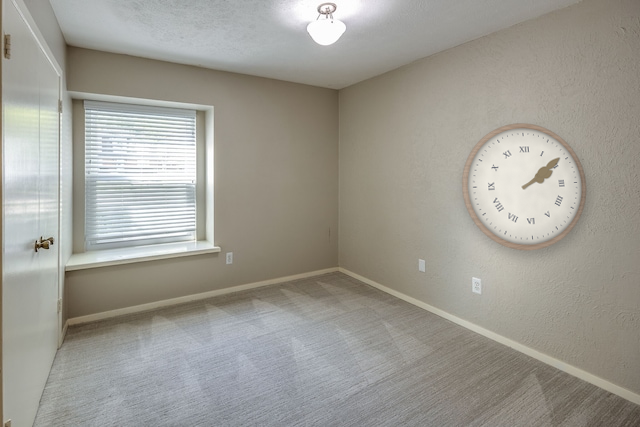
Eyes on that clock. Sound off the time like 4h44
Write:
2h09
